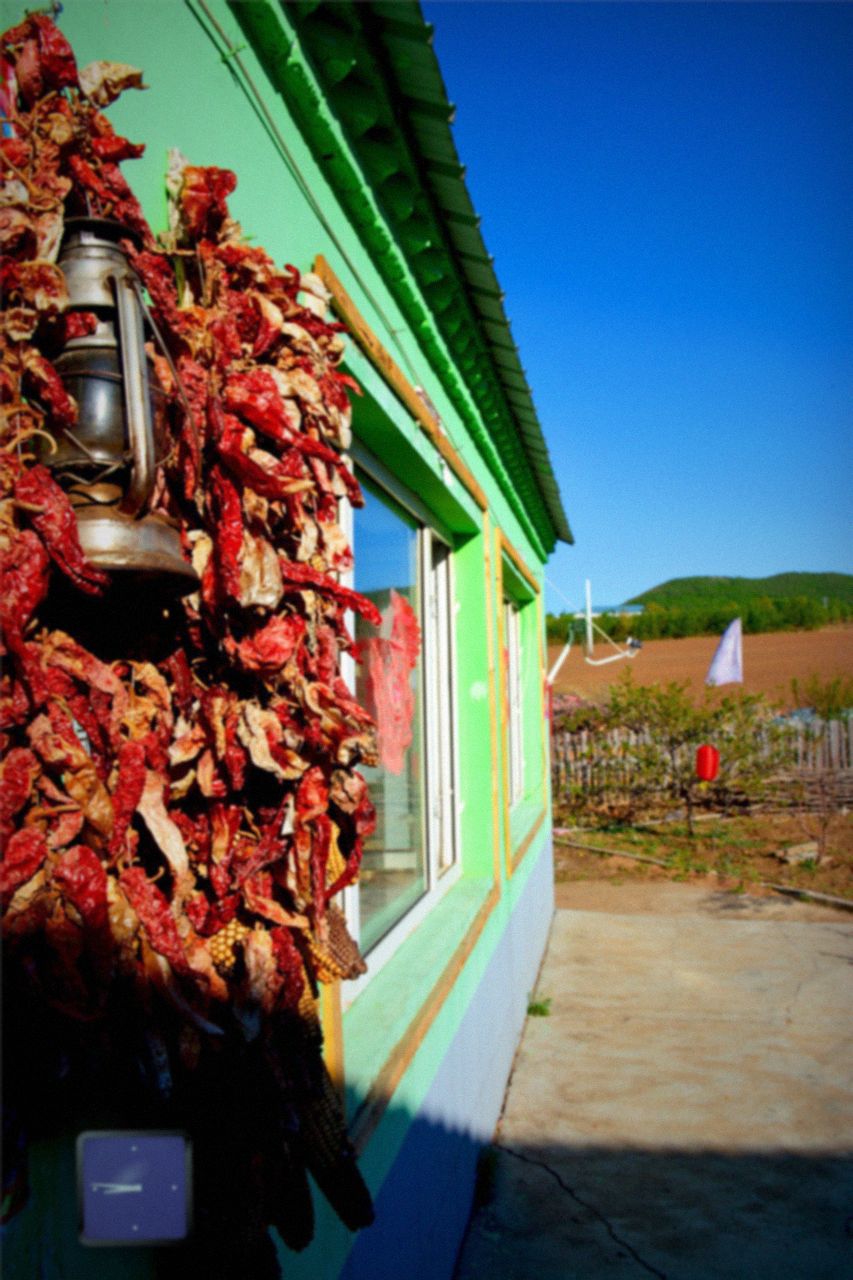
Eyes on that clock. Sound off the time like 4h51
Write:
8h46
